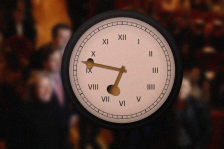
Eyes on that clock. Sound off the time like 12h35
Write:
6h47
